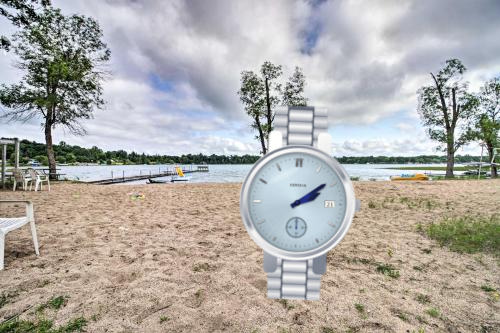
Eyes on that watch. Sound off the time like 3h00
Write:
2h09
